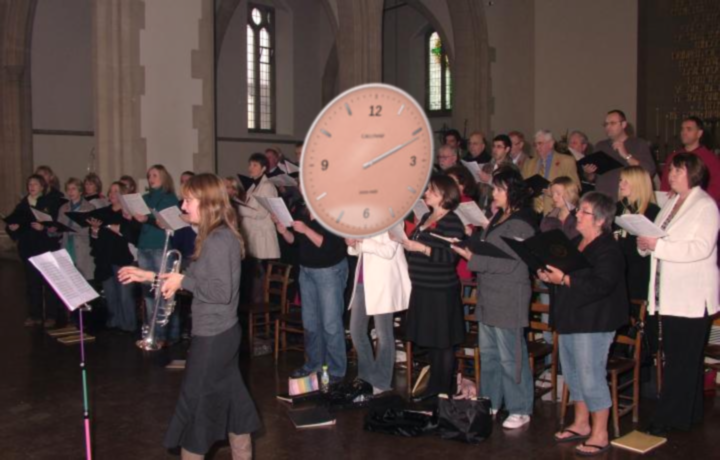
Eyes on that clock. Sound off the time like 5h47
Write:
2h11
